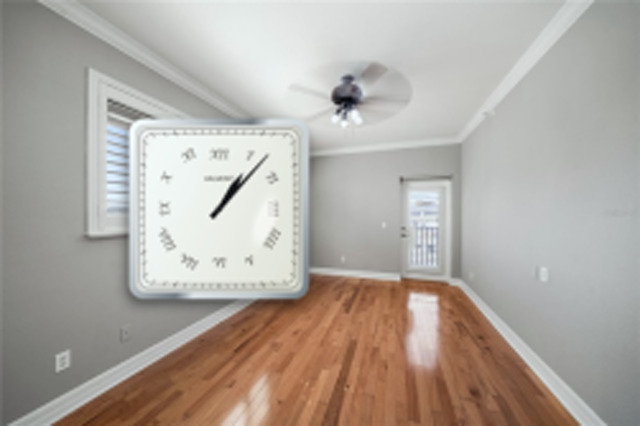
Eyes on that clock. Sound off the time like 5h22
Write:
1h07
